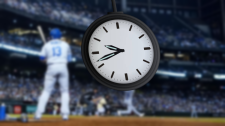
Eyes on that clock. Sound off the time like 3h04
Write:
9h42
